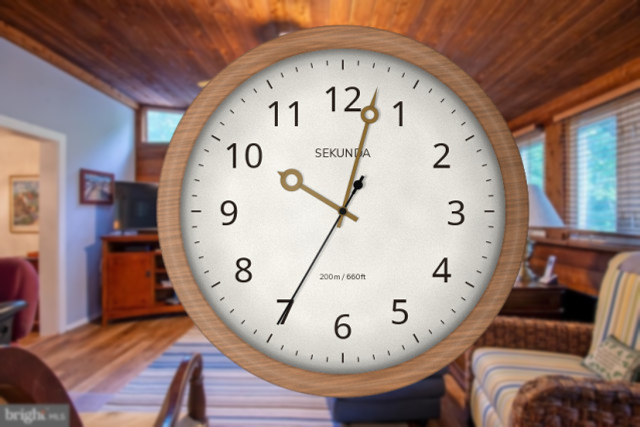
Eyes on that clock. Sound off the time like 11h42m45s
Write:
10h02m35s
